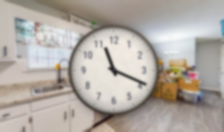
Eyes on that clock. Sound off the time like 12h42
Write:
11h19
